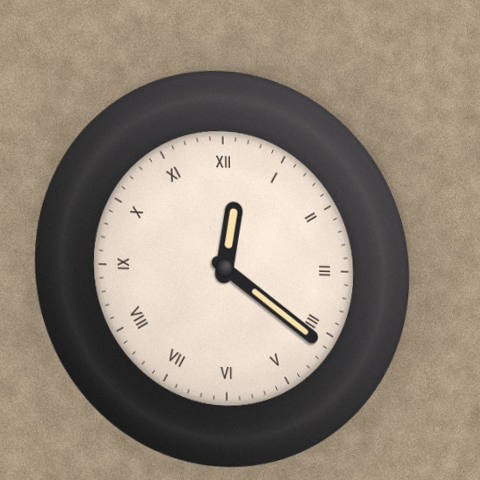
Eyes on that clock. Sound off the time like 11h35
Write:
12h21
